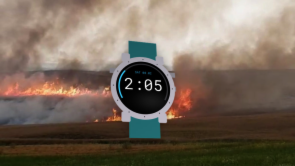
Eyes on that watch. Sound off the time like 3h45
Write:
2h05
